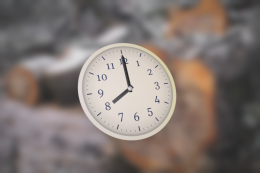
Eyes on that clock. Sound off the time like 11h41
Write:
8h00
